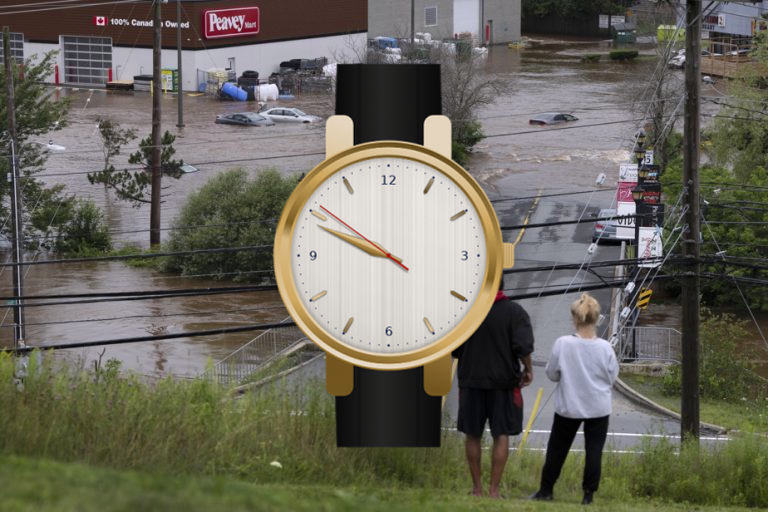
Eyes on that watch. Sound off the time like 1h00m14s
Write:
9h48m51s
